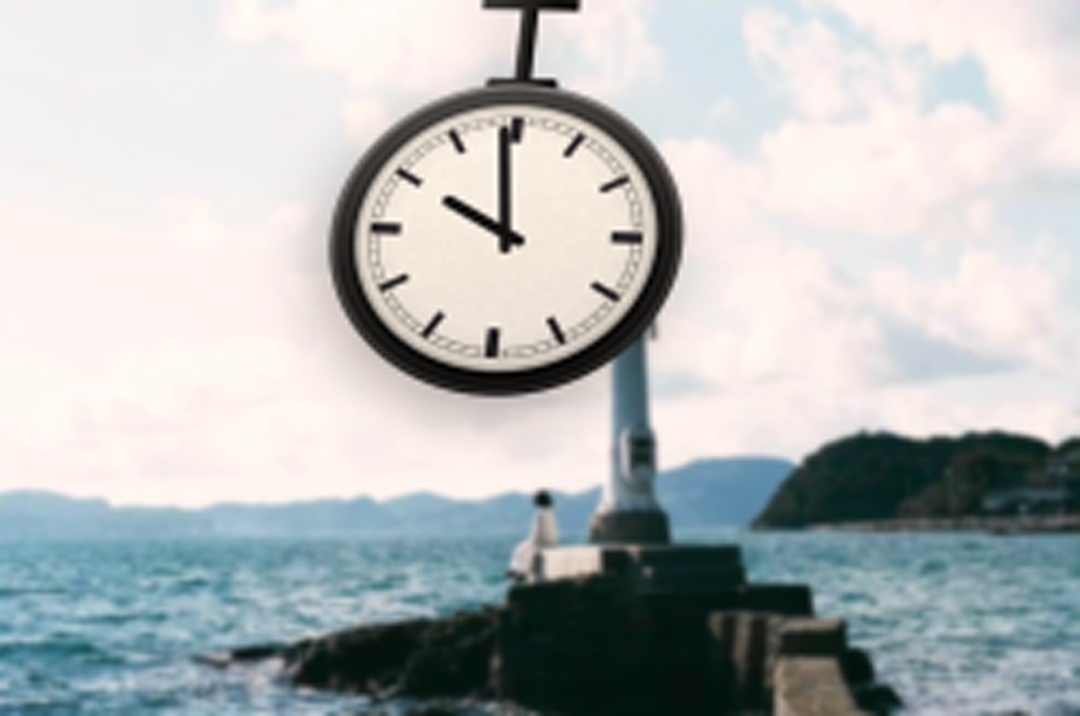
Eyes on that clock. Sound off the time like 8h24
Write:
9h59
